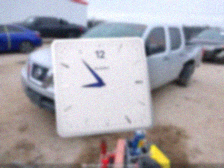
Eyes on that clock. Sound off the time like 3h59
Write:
8h54
